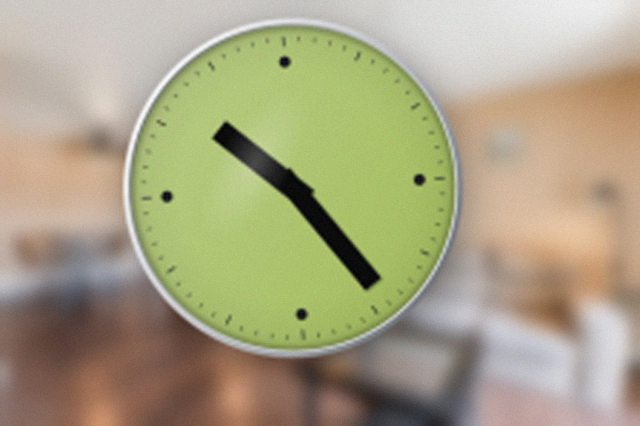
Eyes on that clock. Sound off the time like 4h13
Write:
10h24
